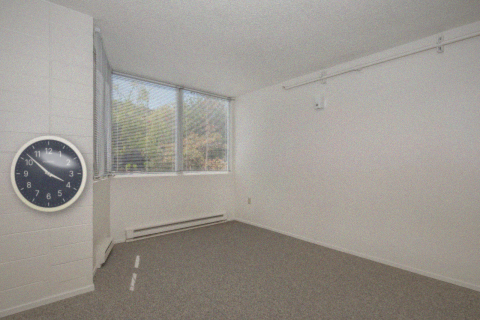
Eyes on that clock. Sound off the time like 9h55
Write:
3h52
